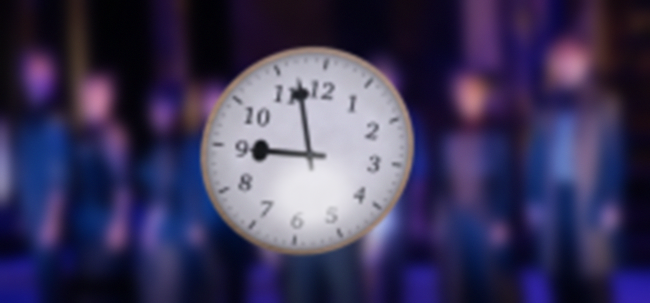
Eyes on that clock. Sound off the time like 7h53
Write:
8h57
